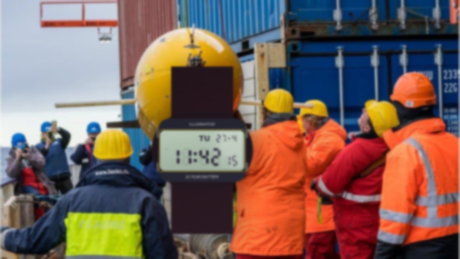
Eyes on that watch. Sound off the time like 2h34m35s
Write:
11h42m15s
